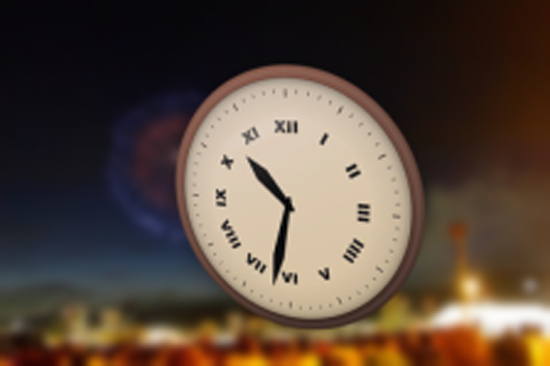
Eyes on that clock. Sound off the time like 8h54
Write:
10h32
